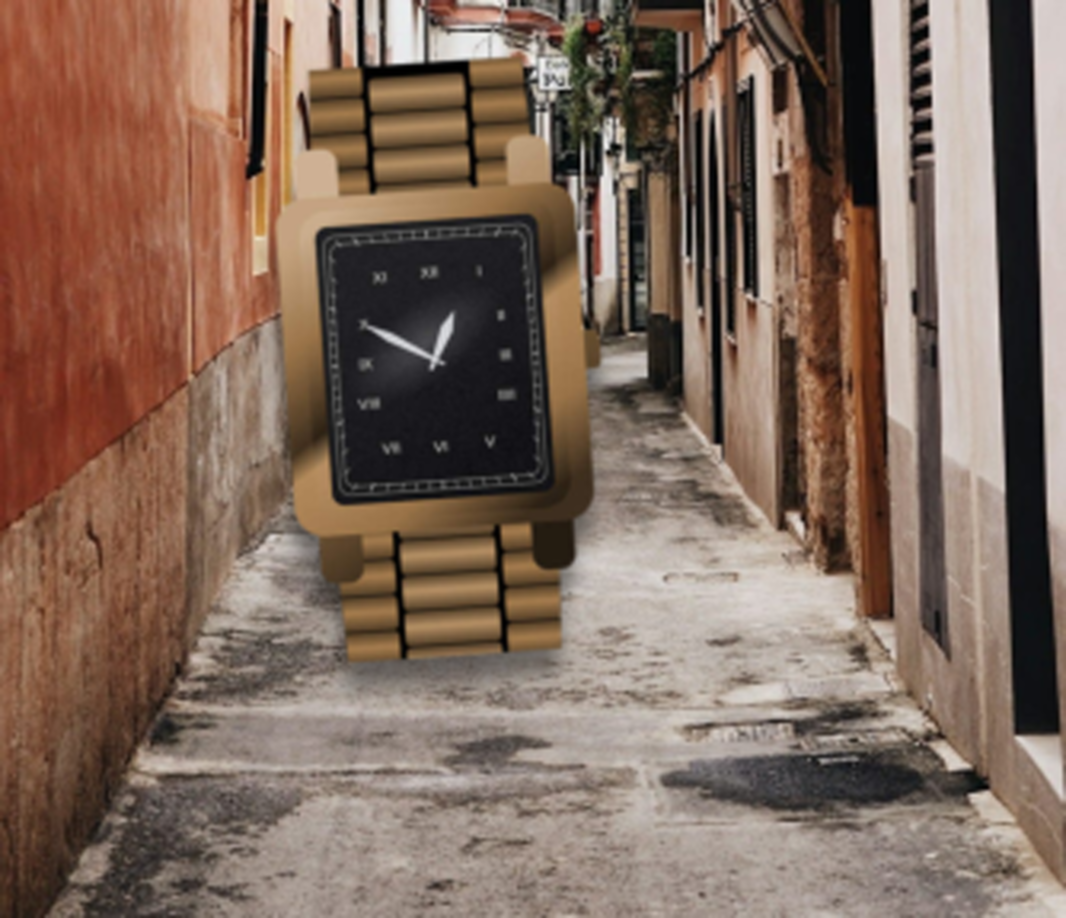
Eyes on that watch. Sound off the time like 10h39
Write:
12h50
